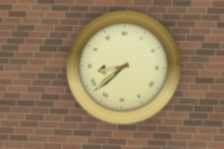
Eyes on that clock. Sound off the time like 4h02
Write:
8h38
